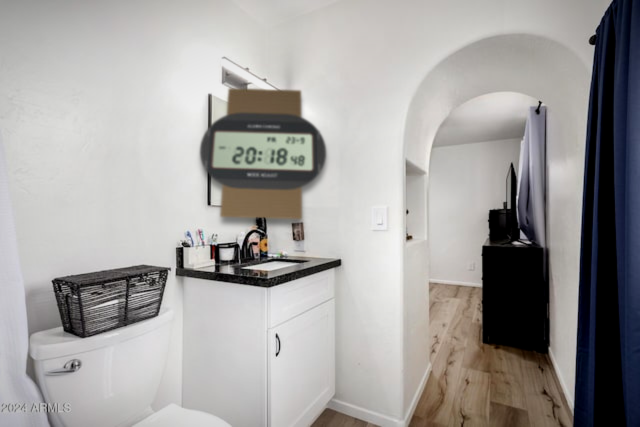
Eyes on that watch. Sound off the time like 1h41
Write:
20h18
